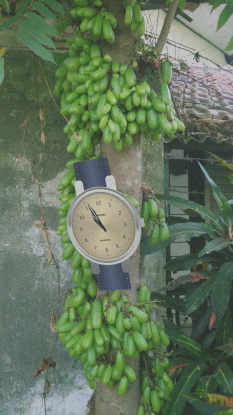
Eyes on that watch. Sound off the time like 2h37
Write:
10h56
